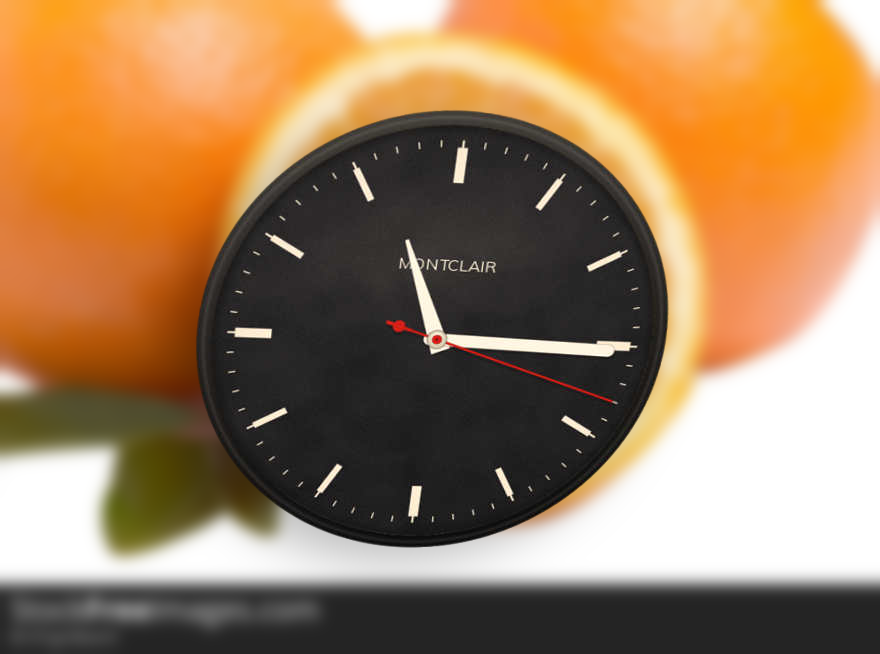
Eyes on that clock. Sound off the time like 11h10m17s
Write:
11h15m18s
